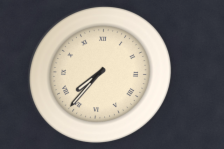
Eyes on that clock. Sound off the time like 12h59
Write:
7h36
